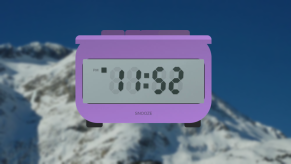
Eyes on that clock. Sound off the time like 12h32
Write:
11h52
